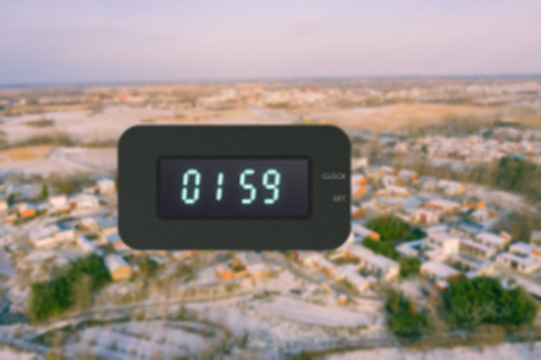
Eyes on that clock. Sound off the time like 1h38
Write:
1h59
